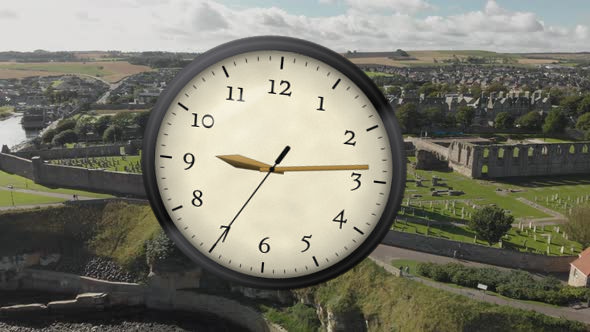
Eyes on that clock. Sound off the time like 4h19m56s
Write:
9h13m35s
